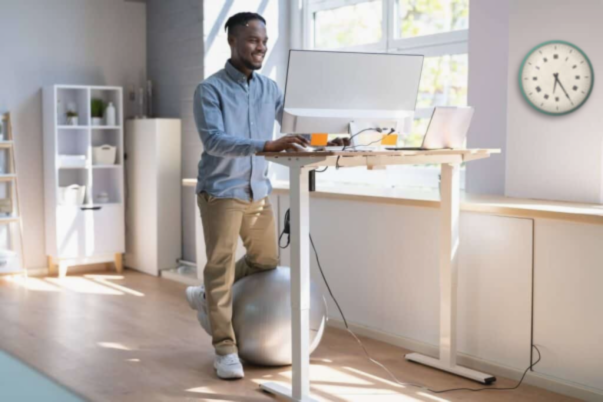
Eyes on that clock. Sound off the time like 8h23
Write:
6h25
